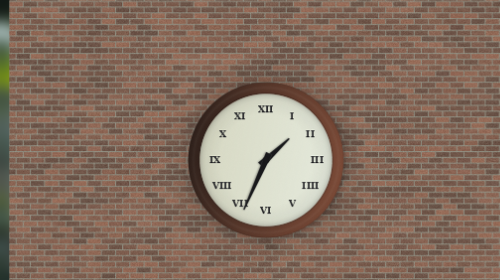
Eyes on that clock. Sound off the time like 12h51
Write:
1h34
